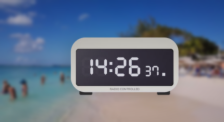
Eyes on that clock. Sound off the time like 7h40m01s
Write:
14h26m37s
